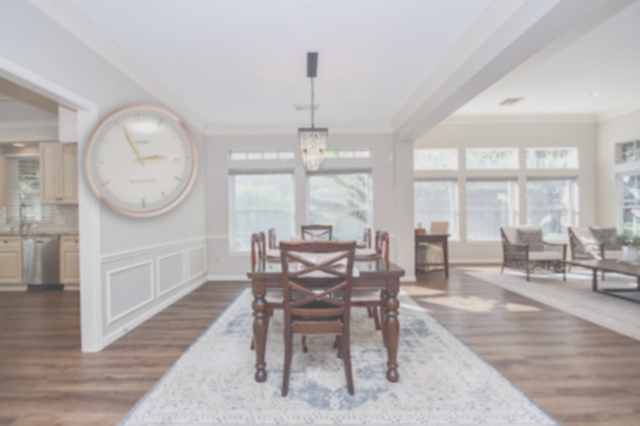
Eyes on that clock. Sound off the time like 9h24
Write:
2h56
